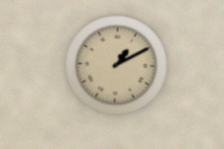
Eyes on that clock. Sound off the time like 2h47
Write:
1h10
